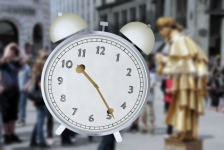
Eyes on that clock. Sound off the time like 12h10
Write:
10h24
